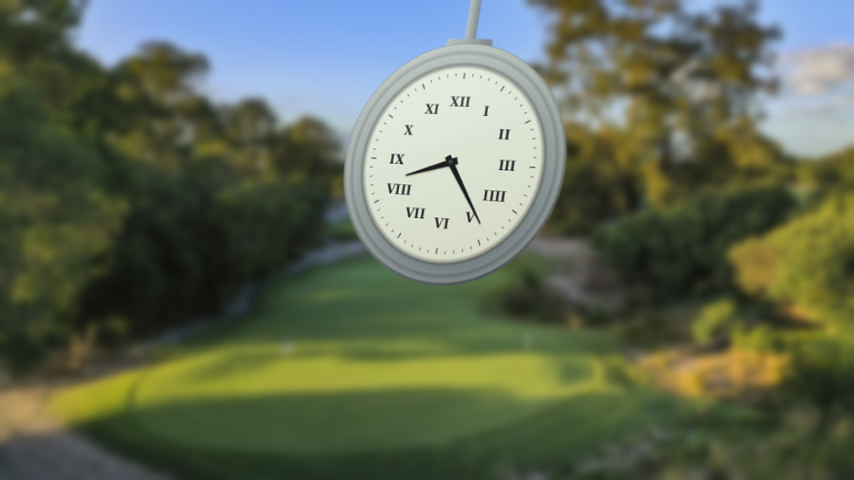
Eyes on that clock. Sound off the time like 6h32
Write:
8h24
